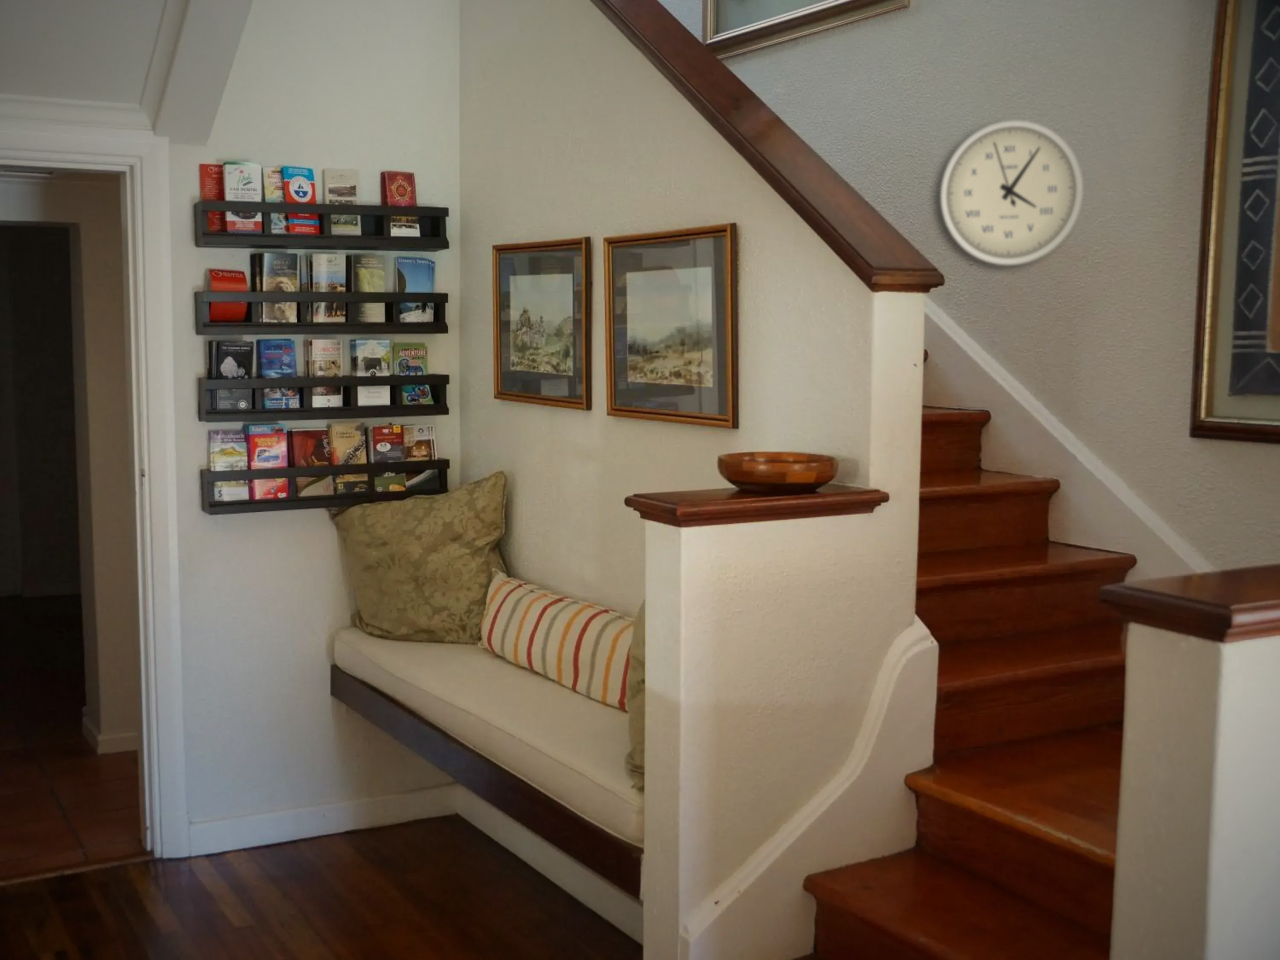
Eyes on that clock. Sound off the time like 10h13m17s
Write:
4h05m57s
